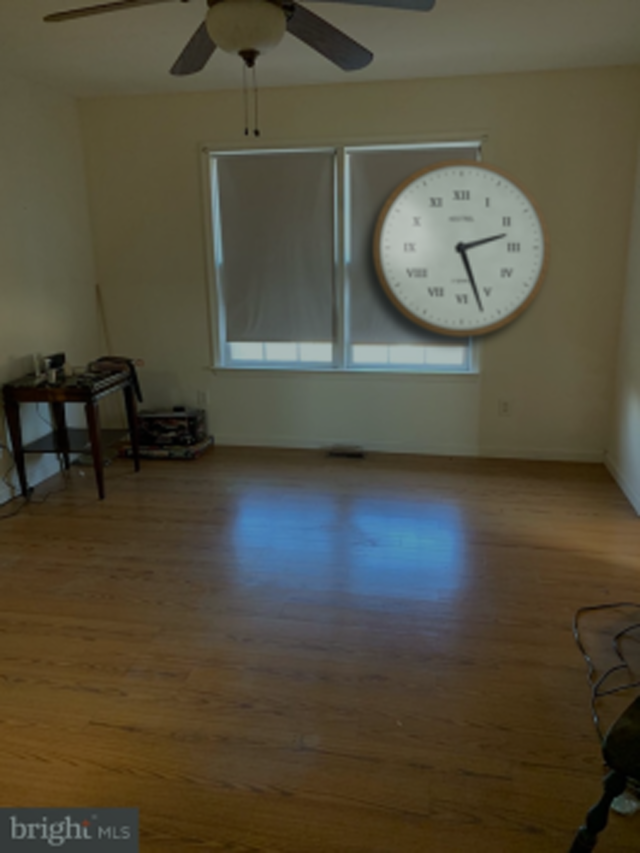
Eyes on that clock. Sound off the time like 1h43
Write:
2h27
